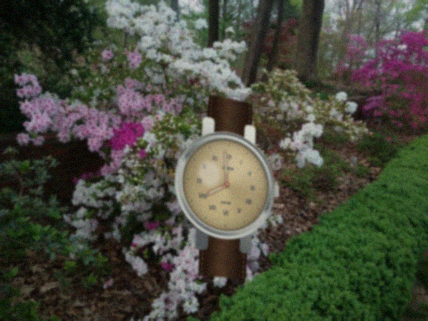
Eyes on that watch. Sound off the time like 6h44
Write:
7h59
